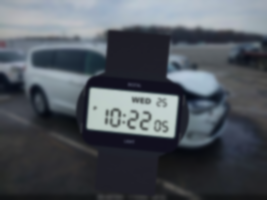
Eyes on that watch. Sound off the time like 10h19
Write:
10h22
